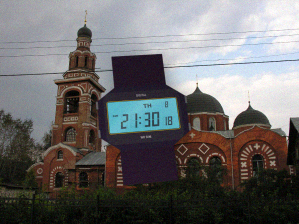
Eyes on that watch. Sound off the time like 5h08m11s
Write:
21h30m18s
